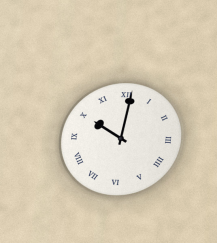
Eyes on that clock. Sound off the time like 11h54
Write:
10h01
